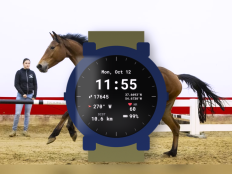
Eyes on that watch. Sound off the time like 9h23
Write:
11h55
